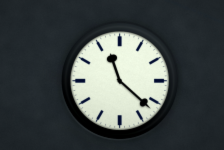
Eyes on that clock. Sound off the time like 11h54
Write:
11h22
